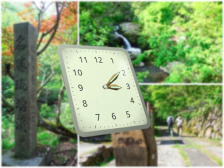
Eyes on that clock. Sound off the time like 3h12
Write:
3h09
